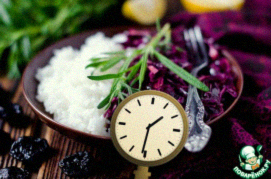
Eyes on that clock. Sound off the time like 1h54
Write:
1h31
